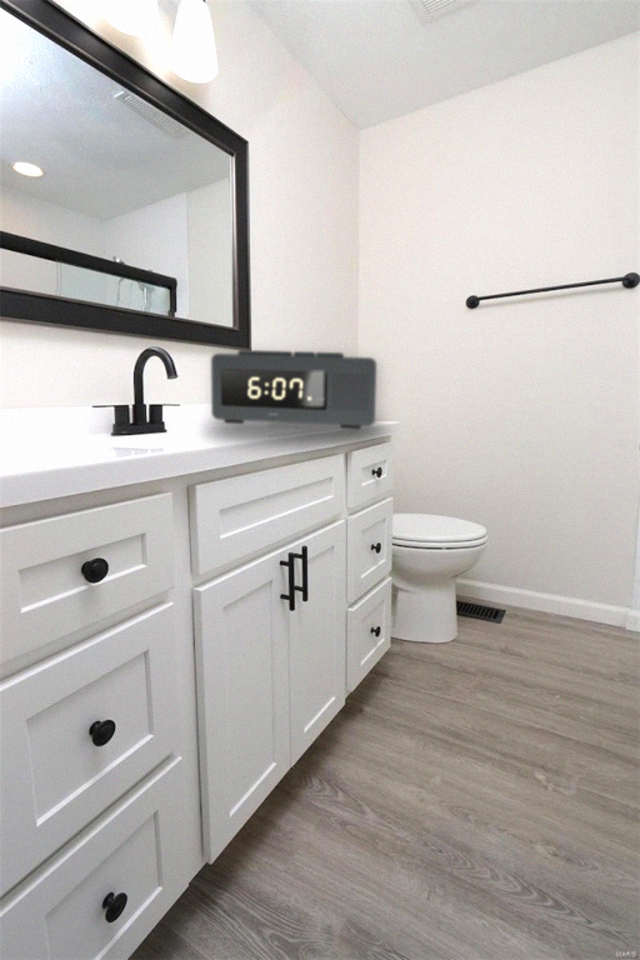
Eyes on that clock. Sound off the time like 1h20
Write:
6h07
